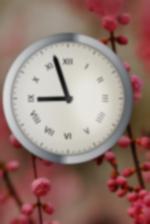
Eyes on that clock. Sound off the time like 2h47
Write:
8h57
